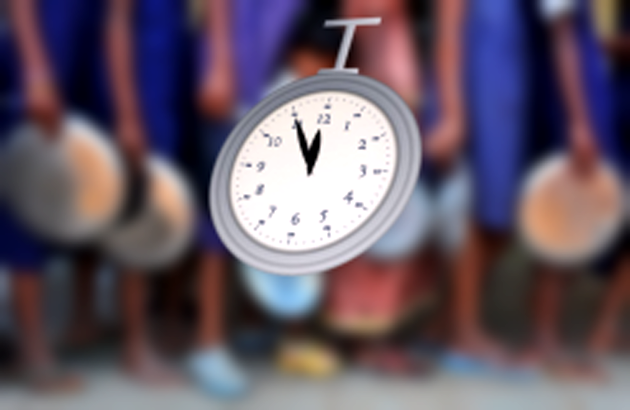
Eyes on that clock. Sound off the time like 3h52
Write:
11h55
